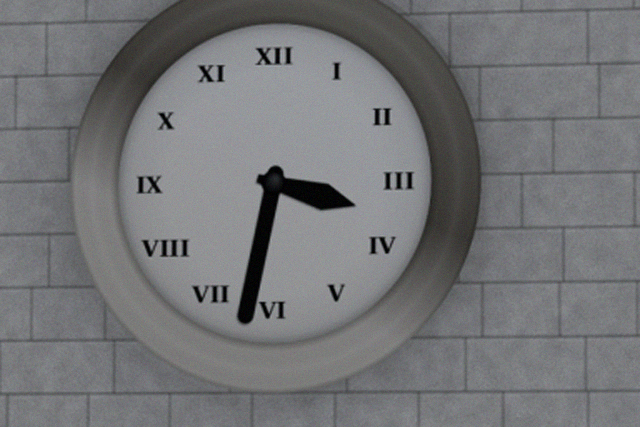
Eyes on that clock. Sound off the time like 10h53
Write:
3h32
